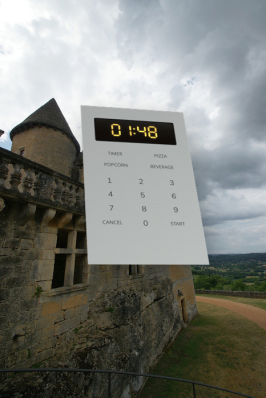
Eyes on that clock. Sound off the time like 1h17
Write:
1h48
